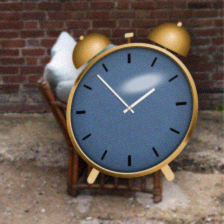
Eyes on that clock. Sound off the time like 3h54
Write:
1h53
